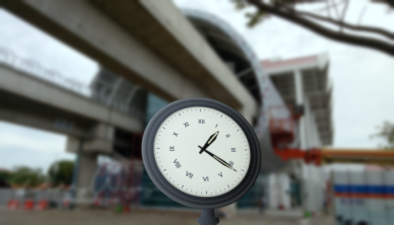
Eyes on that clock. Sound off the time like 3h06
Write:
1h21
